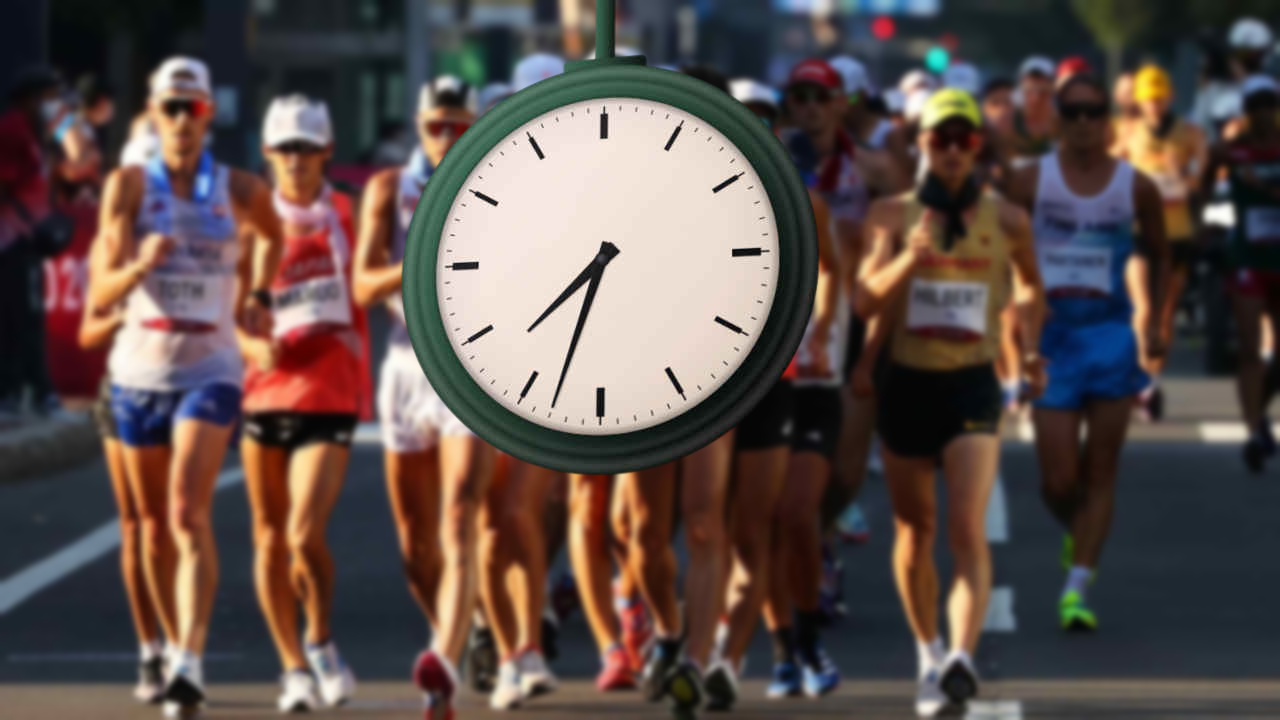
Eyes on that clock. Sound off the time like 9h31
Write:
7h33
